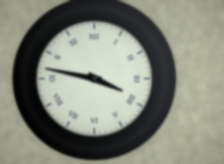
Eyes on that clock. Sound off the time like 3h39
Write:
3h47
